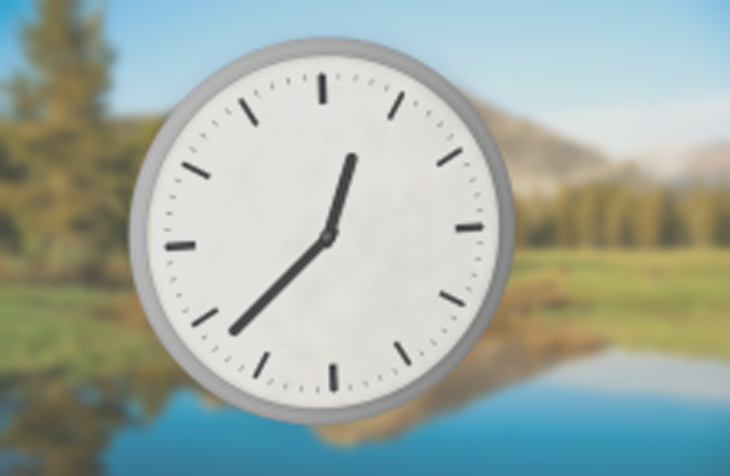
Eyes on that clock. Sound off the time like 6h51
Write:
12h38
